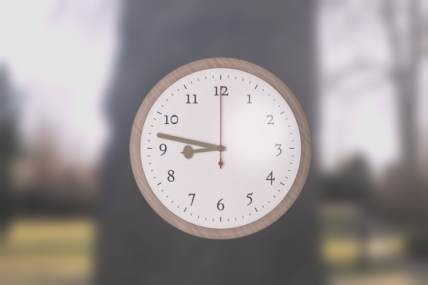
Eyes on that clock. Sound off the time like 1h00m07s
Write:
8h47m00s
